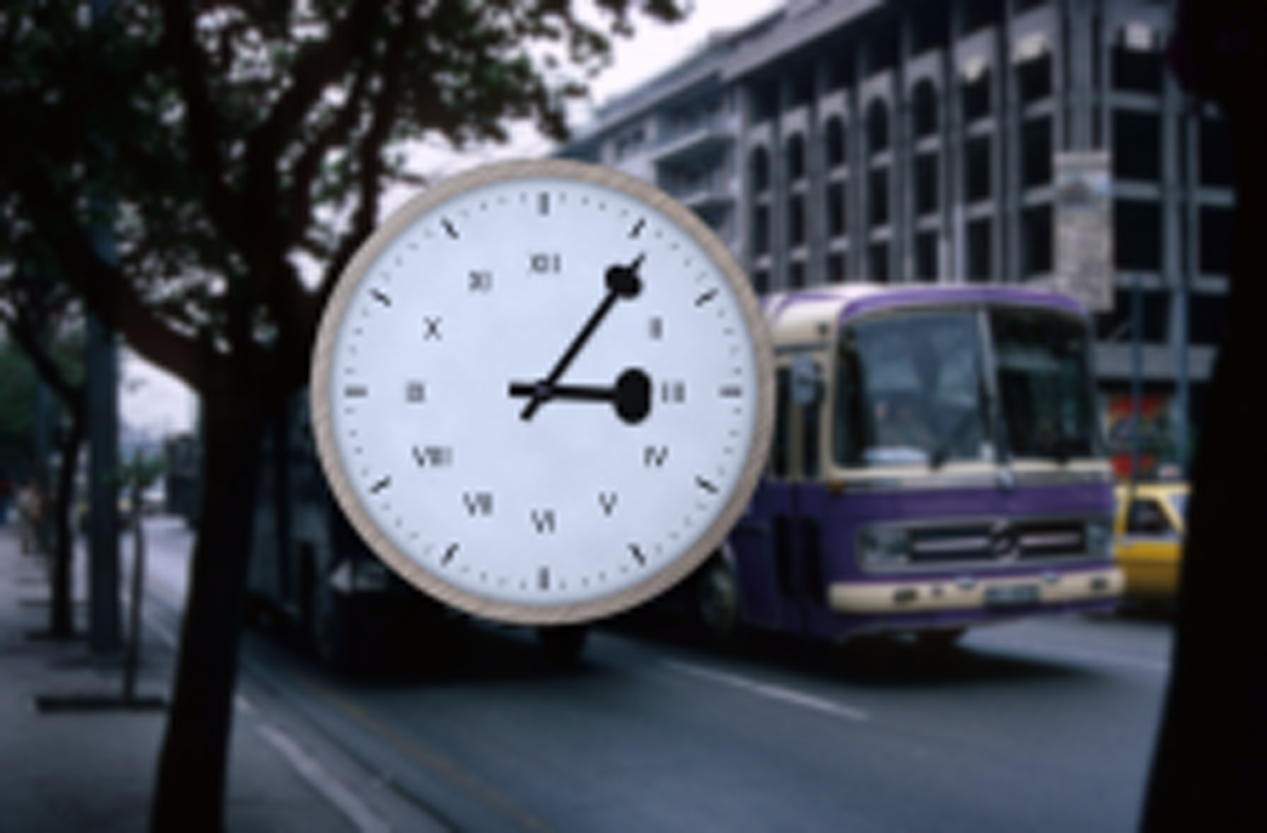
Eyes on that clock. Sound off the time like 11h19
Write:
3h06
